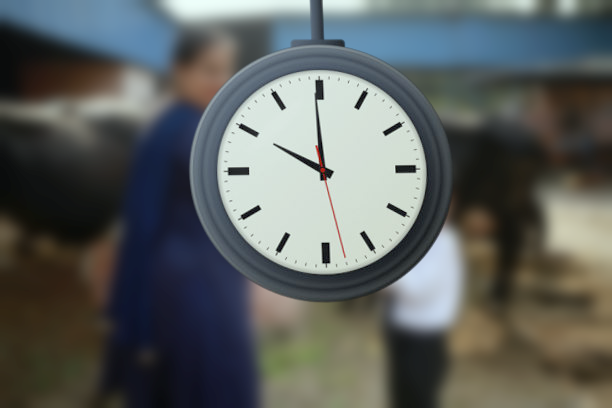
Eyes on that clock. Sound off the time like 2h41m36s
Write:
9h59m28s
